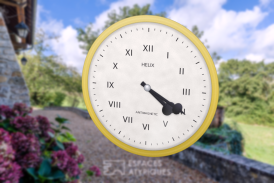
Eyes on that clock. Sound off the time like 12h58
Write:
4h20
